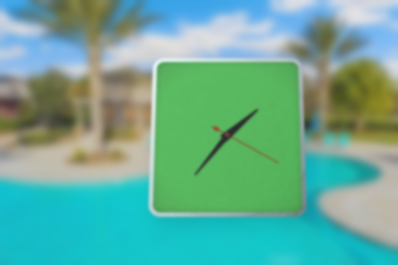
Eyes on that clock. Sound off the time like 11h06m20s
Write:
1h36m20s
